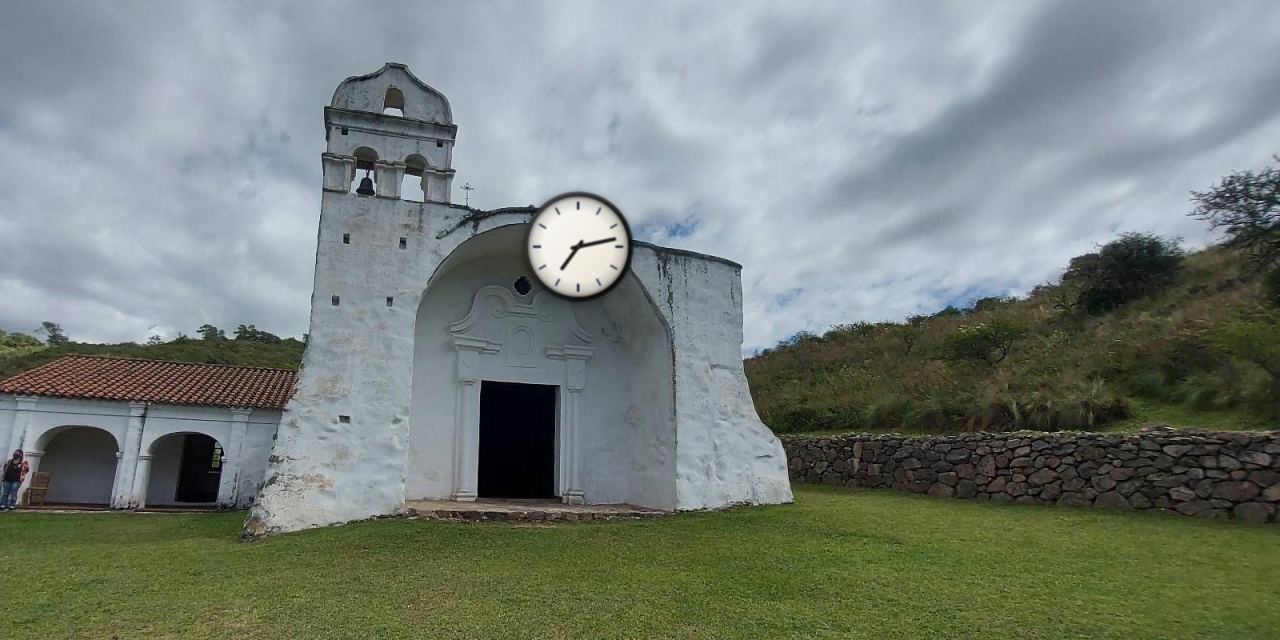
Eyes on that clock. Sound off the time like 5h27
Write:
7h13
